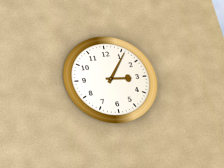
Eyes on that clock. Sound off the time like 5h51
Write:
3h06
